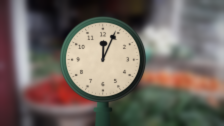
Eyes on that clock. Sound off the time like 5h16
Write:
12h04
